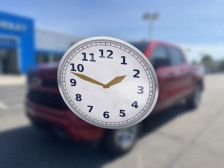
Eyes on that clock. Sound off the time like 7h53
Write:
1h48
